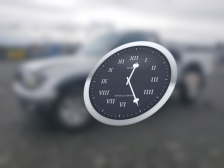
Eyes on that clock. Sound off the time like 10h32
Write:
12h25
